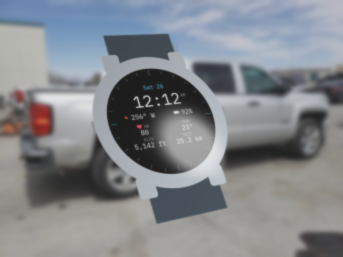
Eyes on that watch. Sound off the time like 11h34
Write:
12h12
